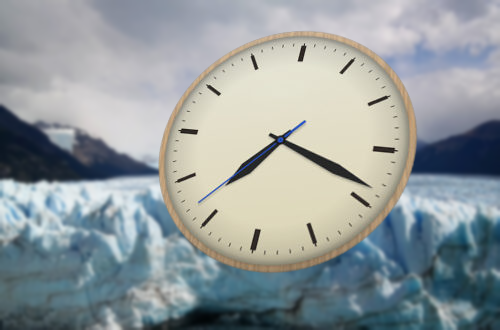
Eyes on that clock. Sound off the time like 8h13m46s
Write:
7h18m37s
